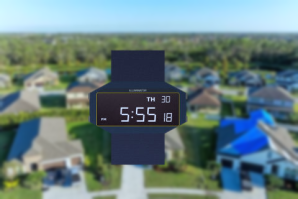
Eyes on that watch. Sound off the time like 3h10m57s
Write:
5h55m18s
